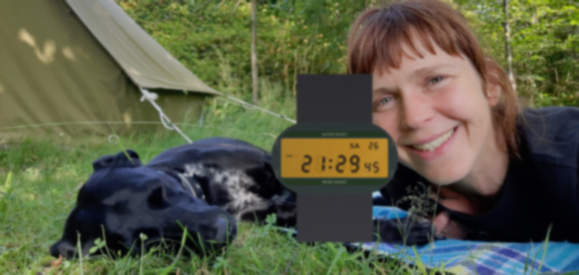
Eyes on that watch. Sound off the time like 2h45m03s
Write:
21h29m45s
